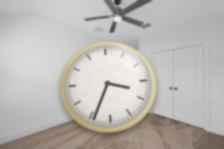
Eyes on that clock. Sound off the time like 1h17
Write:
3h34
